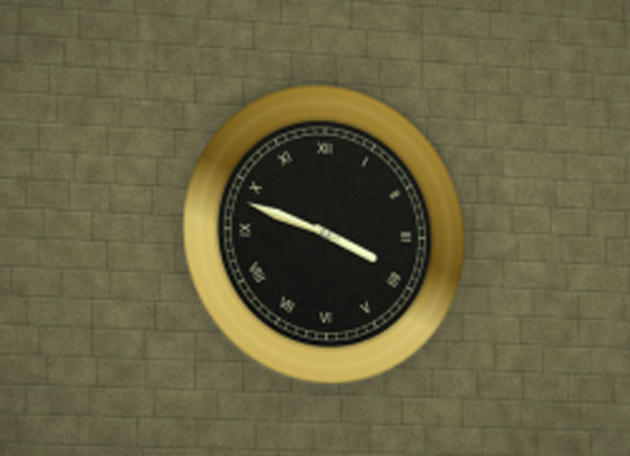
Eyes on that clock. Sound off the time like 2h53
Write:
3h48
